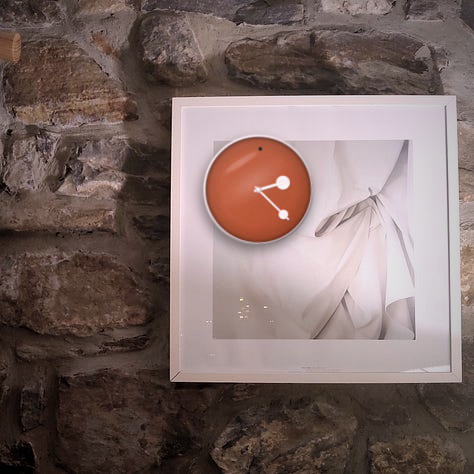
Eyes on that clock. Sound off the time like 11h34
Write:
2h22
